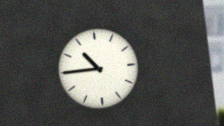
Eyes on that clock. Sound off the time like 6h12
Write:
10h45
